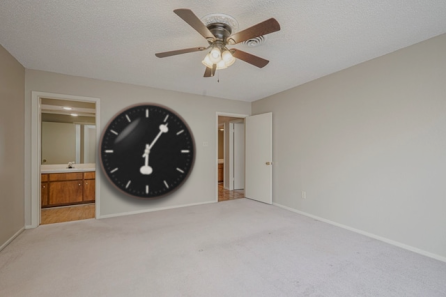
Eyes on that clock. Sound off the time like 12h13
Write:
6h06
